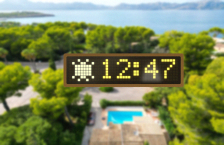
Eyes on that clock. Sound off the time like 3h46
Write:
12h47
